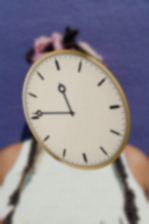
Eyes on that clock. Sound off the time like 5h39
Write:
11h46
